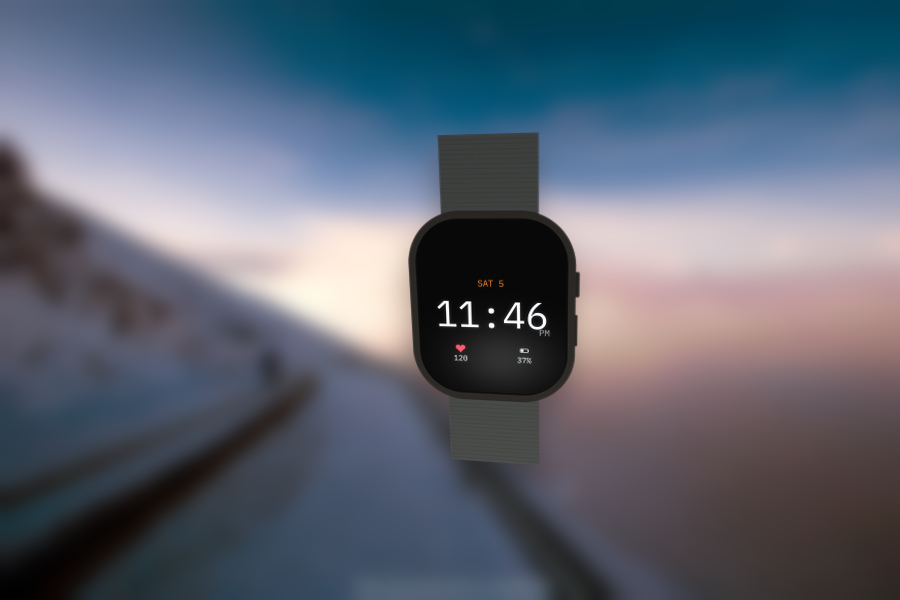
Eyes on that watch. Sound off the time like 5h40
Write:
11h46
